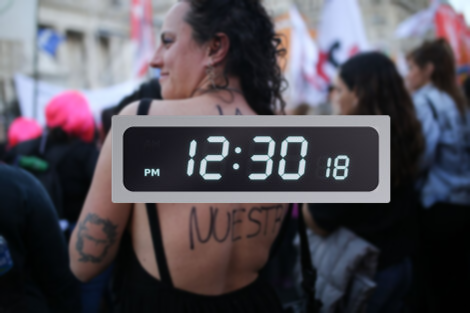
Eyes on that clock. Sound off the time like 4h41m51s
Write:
12h30m18s
